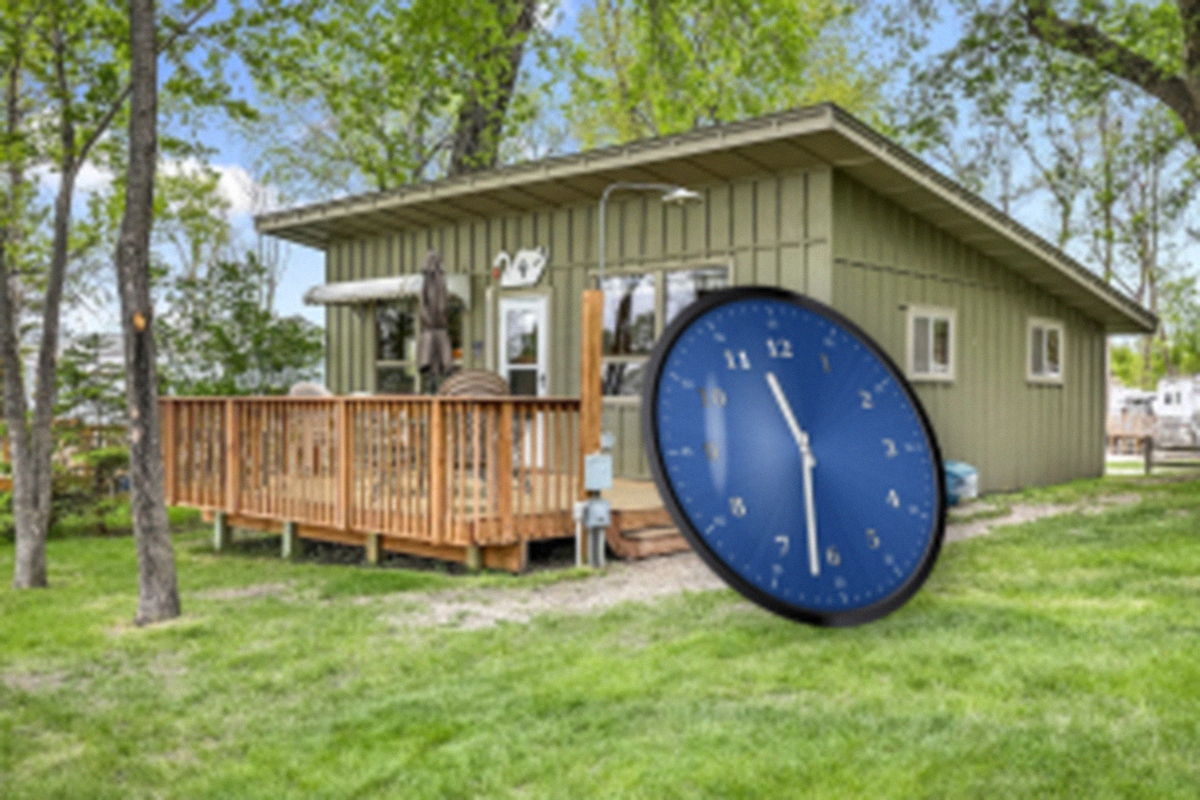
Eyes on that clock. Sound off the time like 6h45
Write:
11h32
